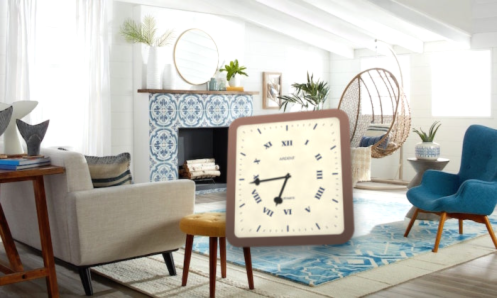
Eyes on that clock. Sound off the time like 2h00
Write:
6h44
